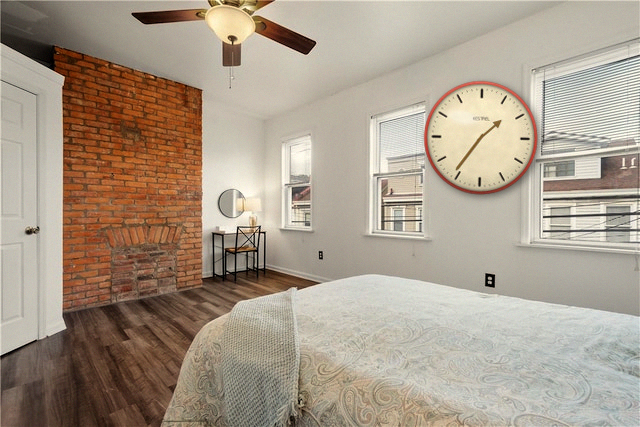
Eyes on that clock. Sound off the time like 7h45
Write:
1h36
